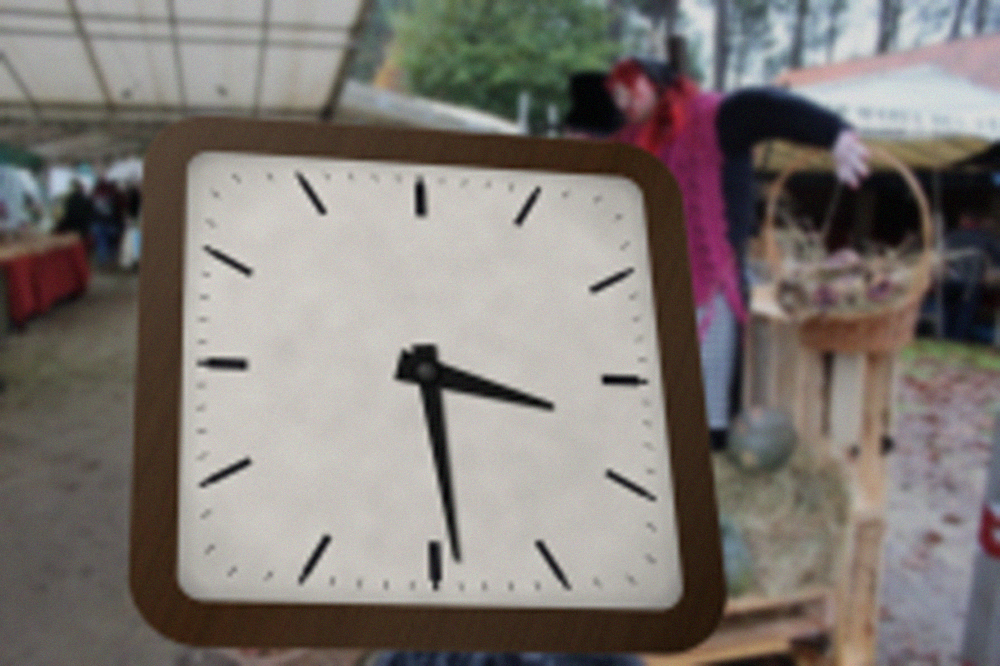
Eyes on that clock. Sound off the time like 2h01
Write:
3h29
